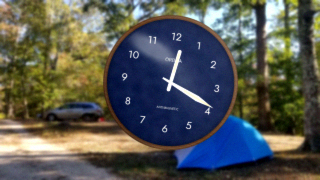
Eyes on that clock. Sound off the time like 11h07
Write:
12h19
